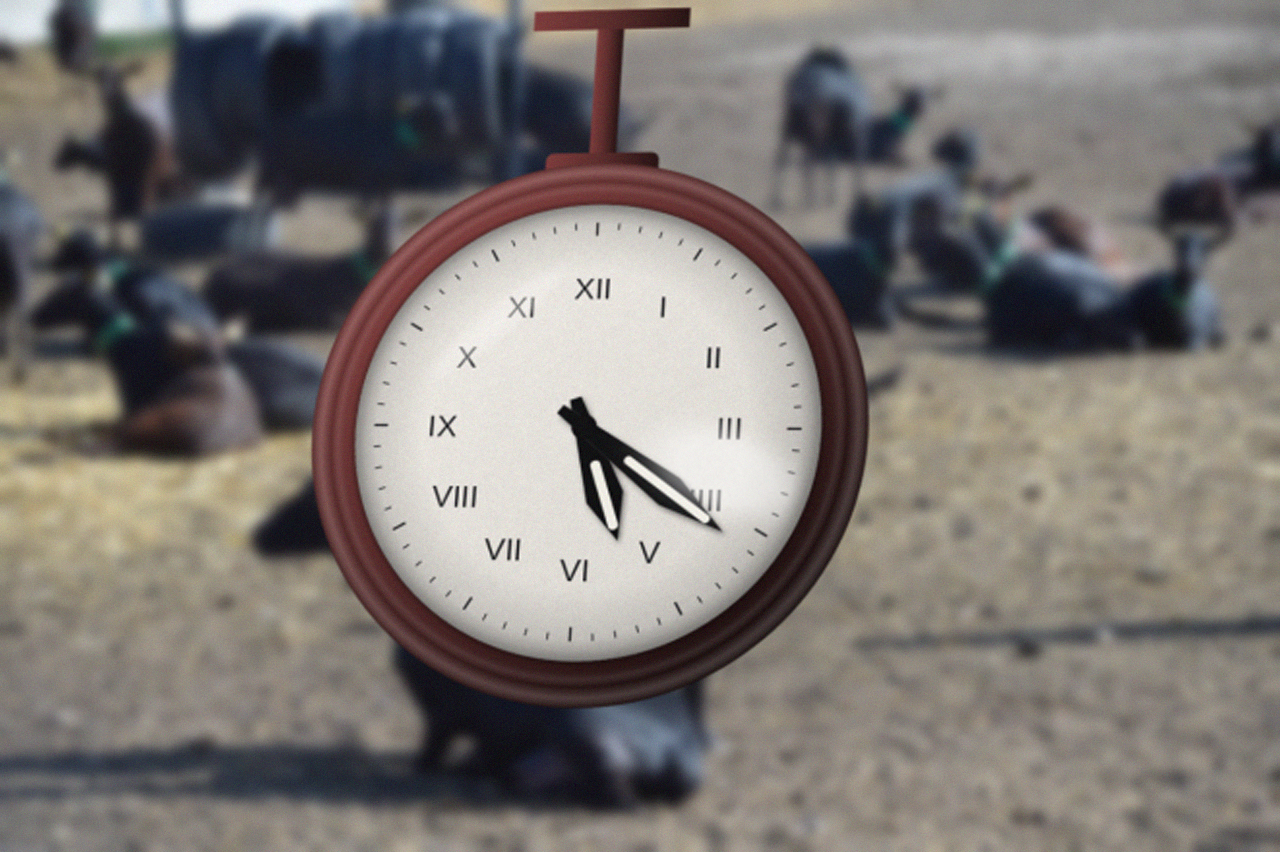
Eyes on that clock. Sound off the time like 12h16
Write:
5h21
